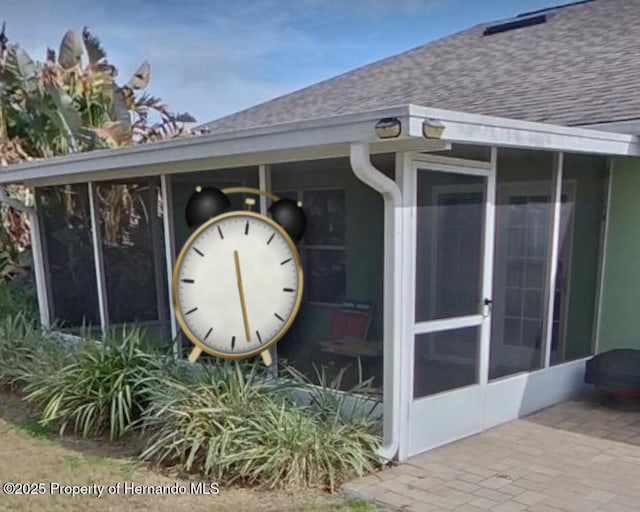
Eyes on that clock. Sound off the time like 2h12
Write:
11h27
